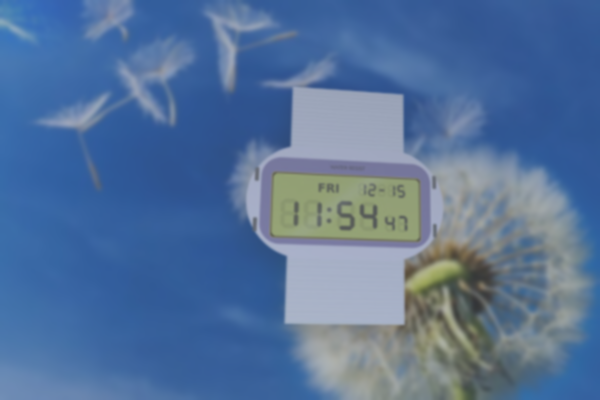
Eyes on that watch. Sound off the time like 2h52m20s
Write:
11h54m47s
